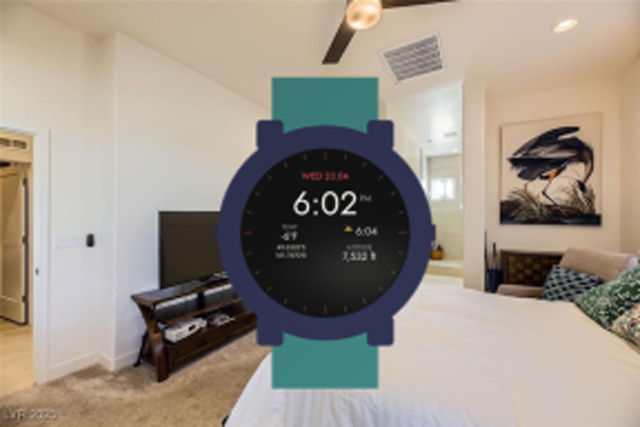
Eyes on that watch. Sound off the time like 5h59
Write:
6h02
